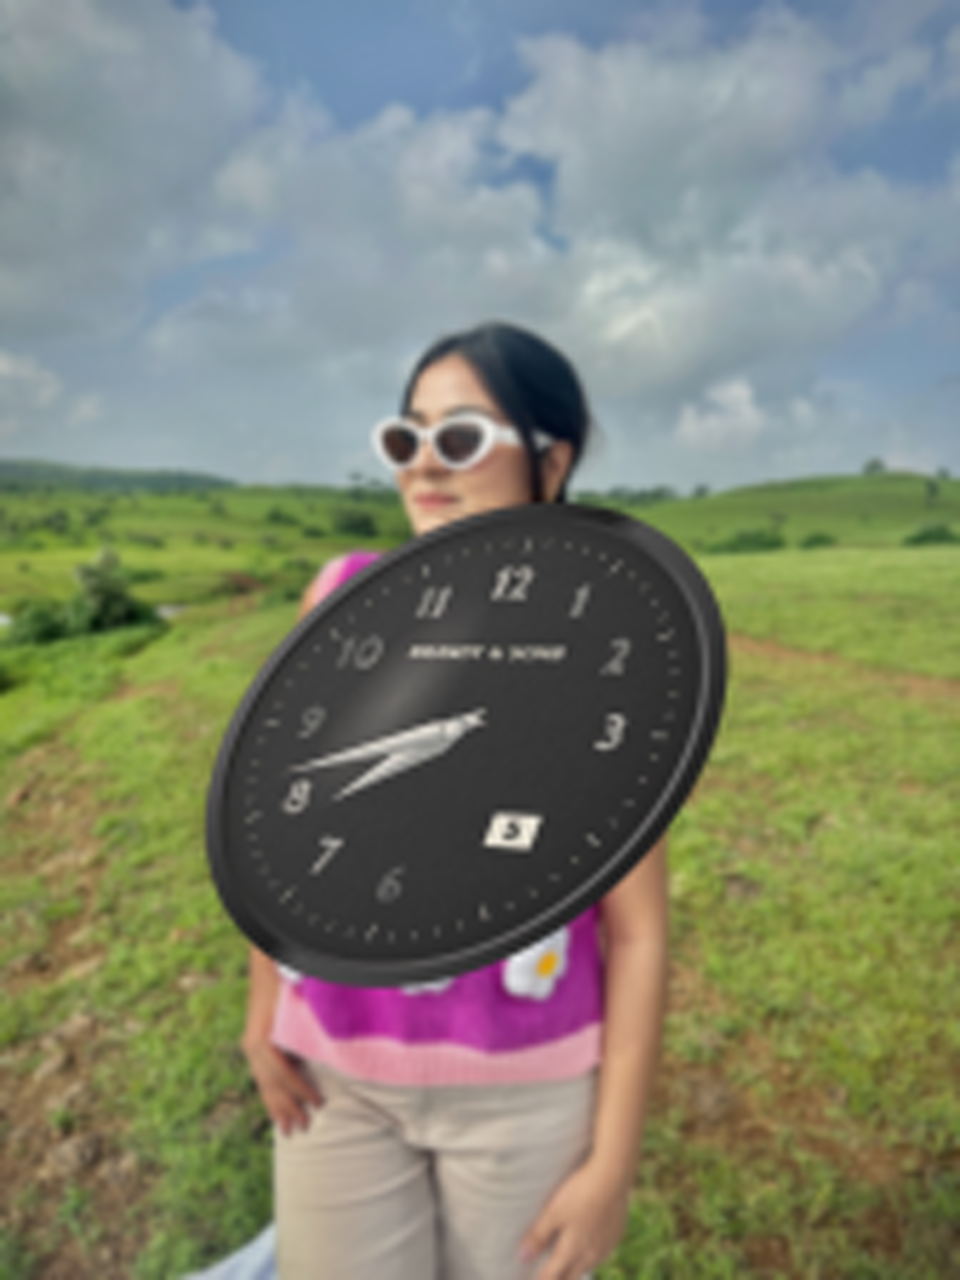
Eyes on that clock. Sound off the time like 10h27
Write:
7h42
